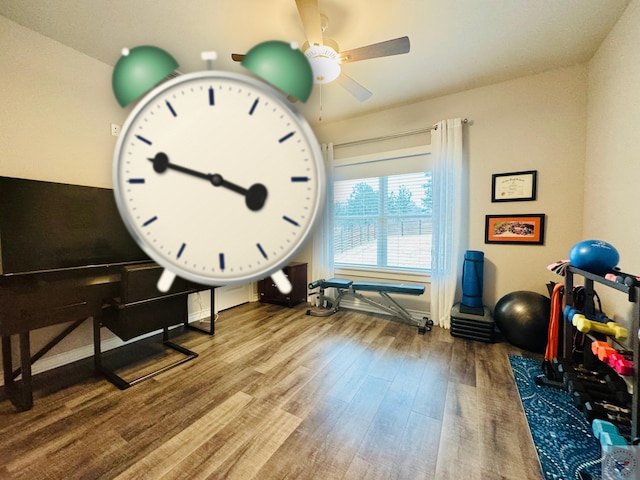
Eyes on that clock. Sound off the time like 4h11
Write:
3h48
